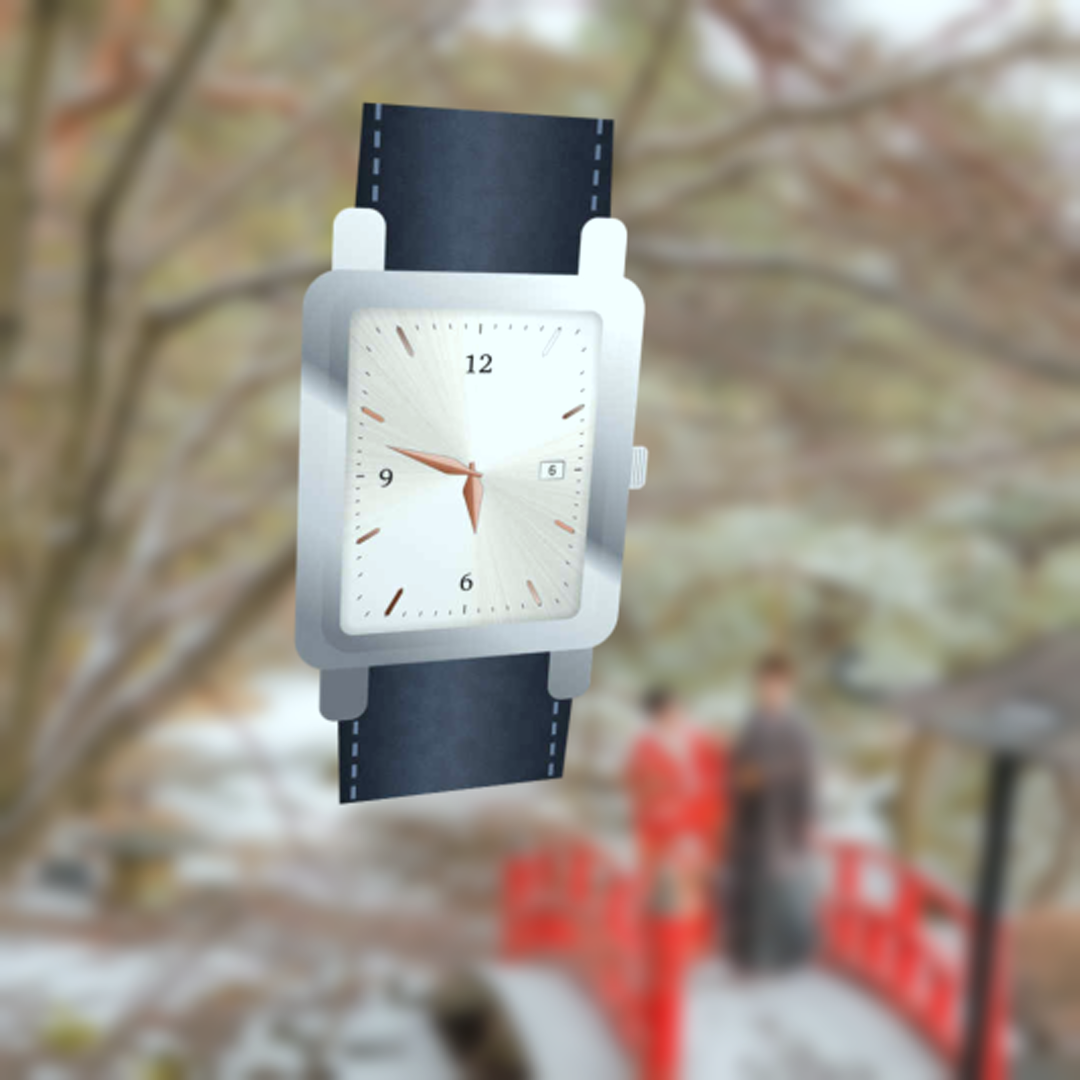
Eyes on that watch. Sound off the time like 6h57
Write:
5h48
